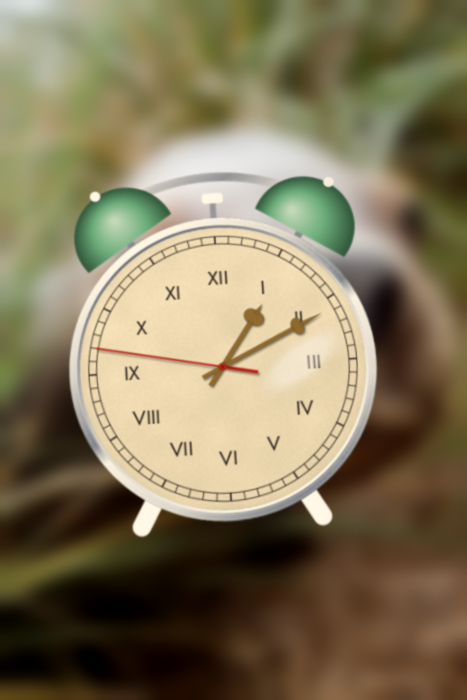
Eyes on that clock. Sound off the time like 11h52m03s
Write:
1h10m47s
